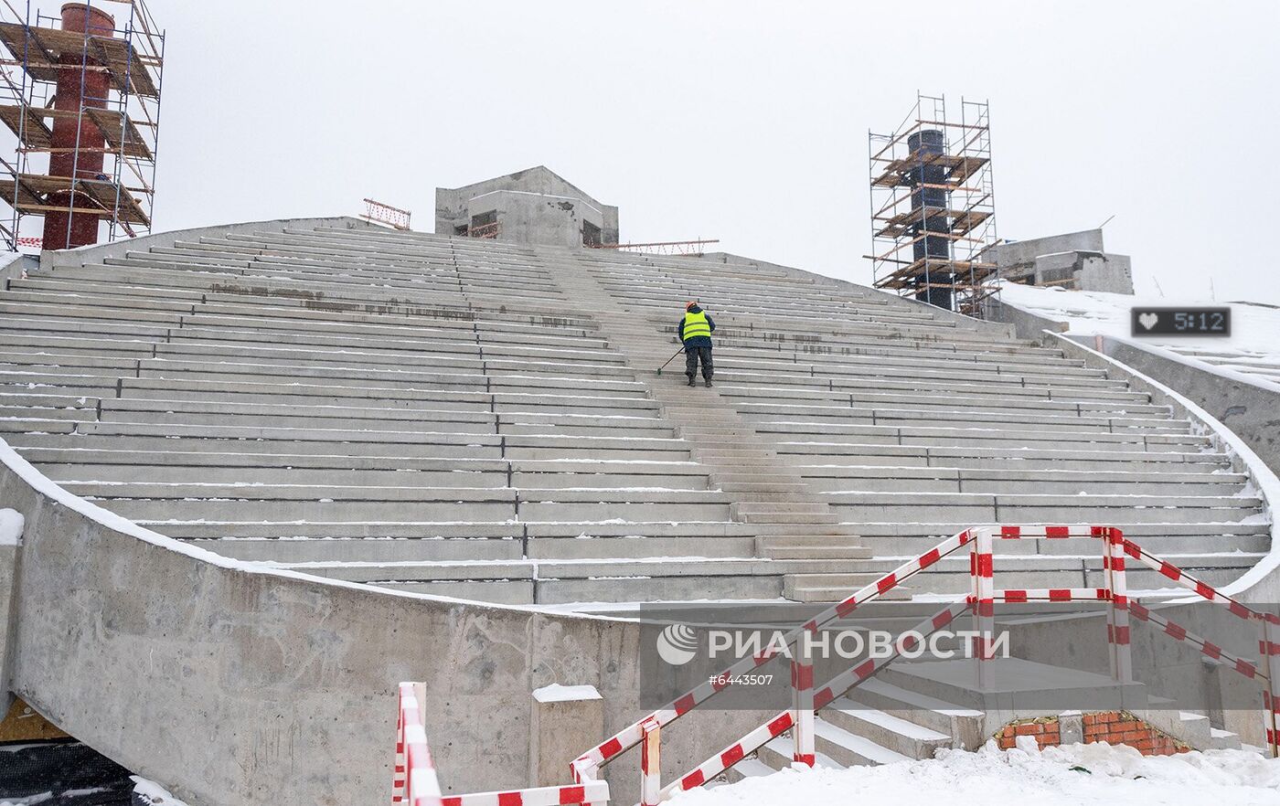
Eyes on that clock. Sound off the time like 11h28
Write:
5h12
